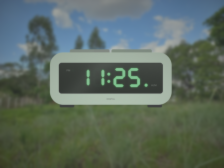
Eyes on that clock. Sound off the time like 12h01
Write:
11h25
